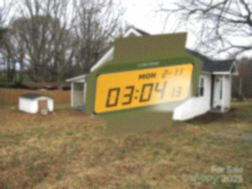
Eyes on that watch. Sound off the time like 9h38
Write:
3h04
